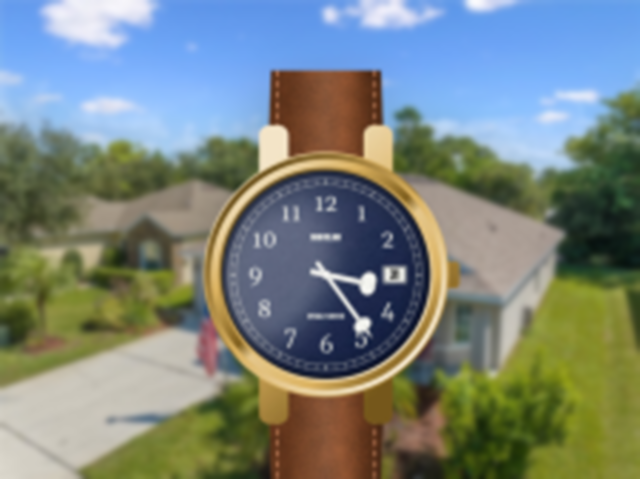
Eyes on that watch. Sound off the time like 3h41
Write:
3h24
